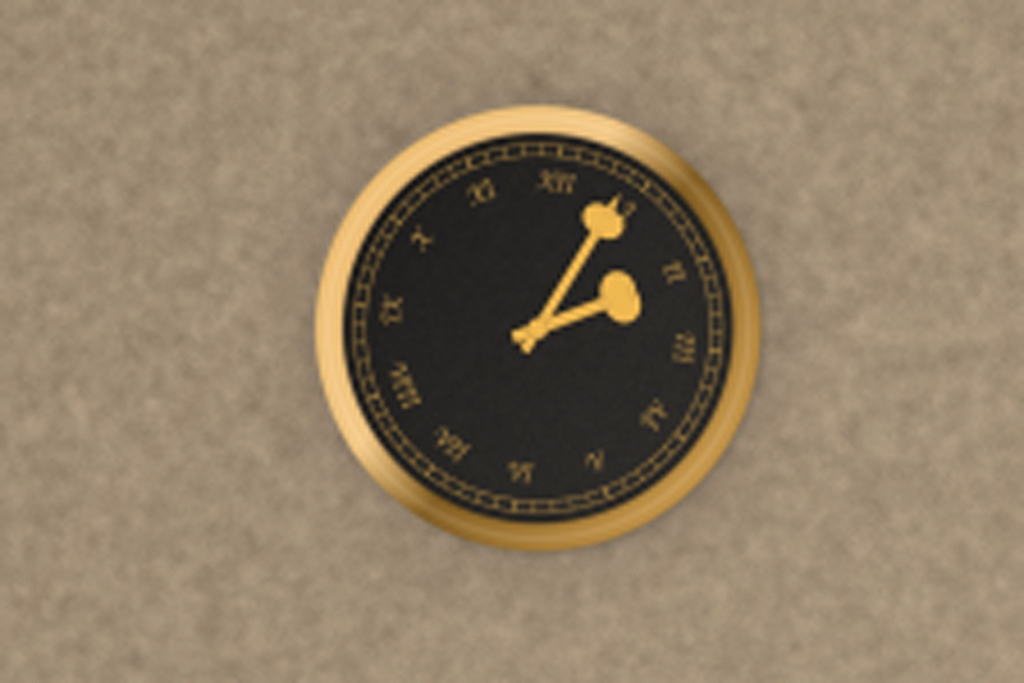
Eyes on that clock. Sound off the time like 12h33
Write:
2h04
